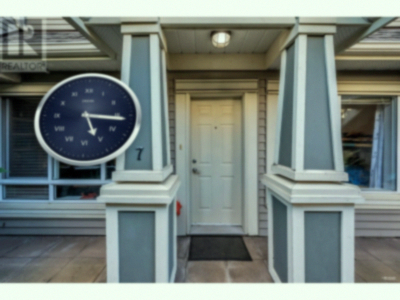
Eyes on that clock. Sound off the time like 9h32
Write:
5h16
